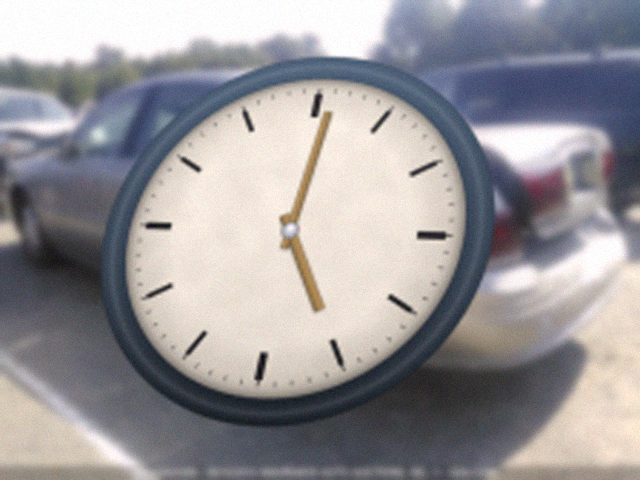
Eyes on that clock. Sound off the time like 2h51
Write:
5h01
